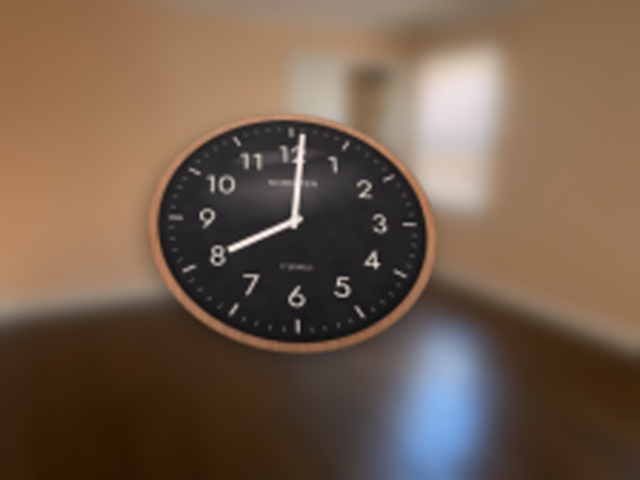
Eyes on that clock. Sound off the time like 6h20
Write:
8h01
